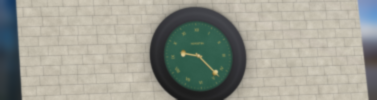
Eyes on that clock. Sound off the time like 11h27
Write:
9h23
